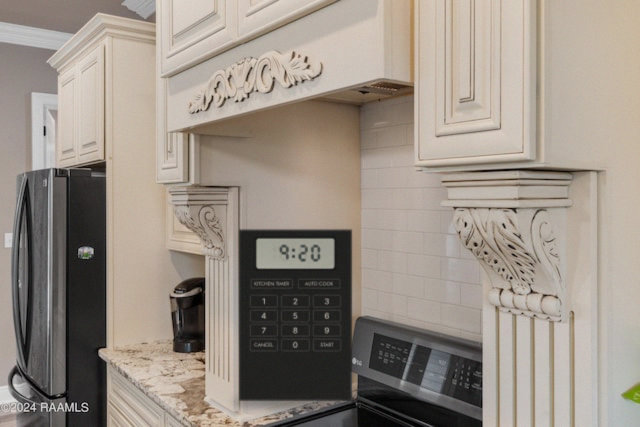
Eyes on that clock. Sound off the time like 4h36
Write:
9h20
